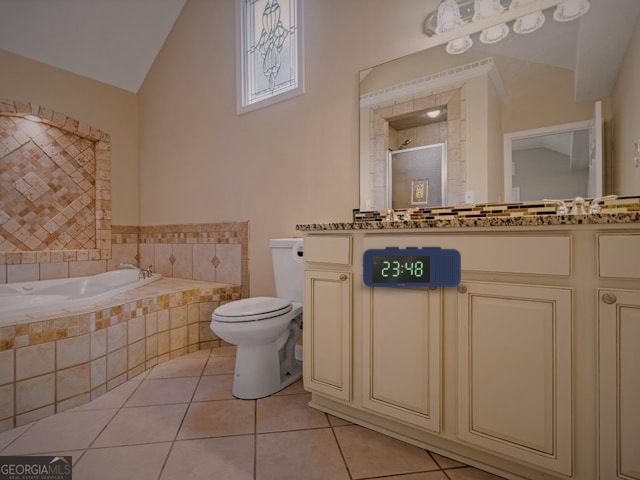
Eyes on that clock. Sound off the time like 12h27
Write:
23h48
